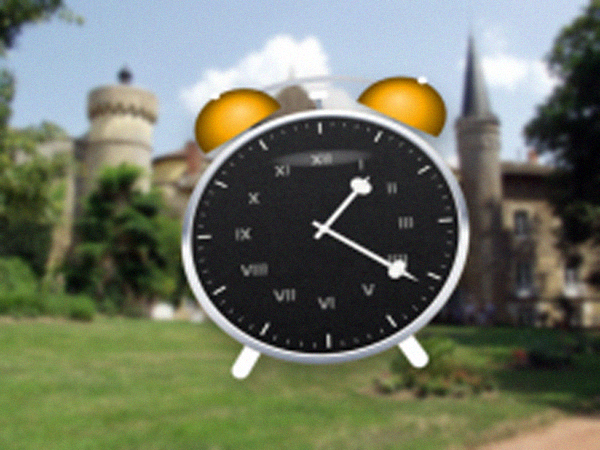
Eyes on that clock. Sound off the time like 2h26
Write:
1h21
